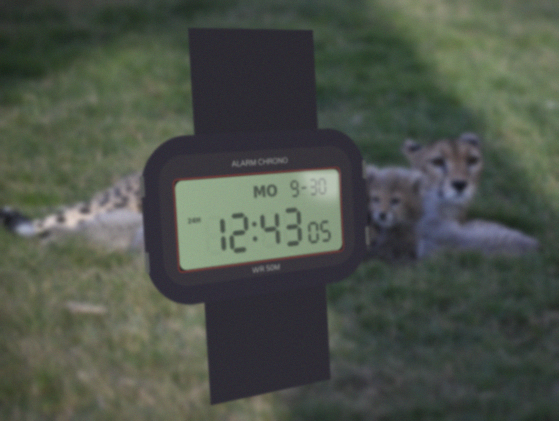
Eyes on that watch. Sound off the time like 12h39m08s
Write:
12h43m05s
